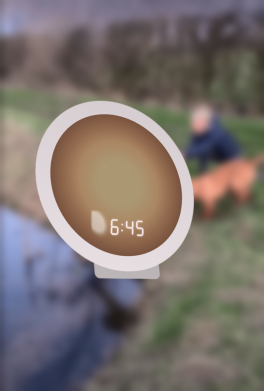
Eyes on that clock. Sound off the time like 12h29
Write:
6h45
